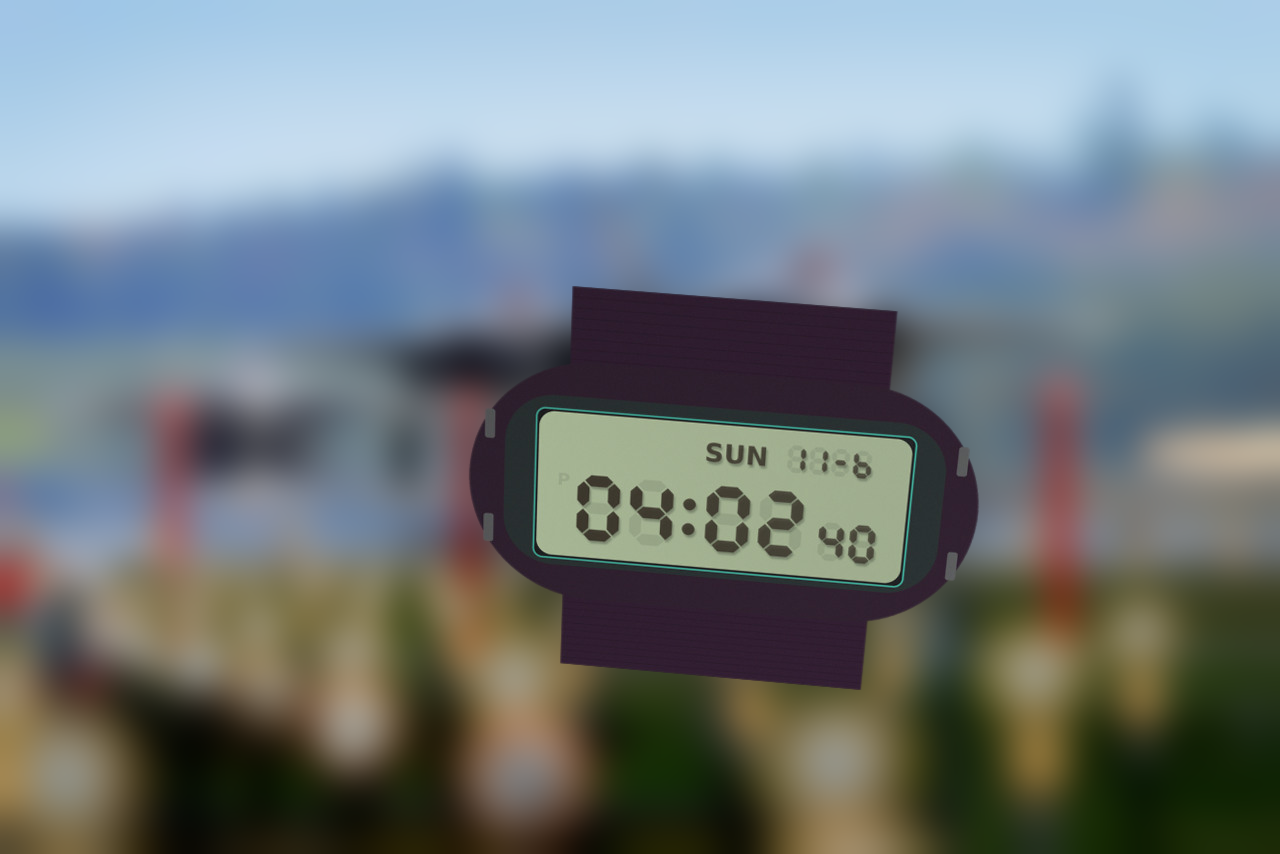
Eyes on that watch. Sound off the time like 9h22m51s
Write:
4h02m40s
